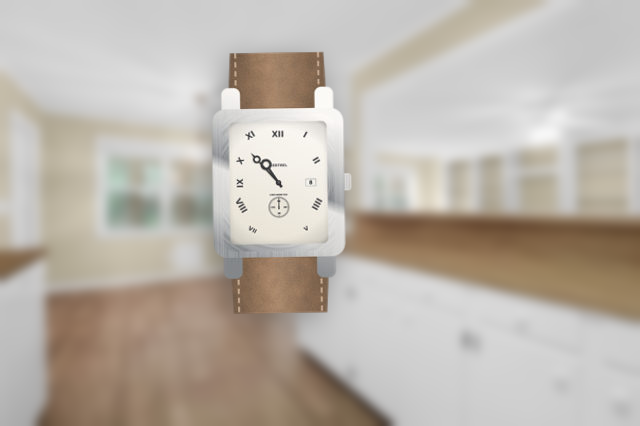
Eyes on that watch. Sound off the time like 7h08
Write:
10h53
